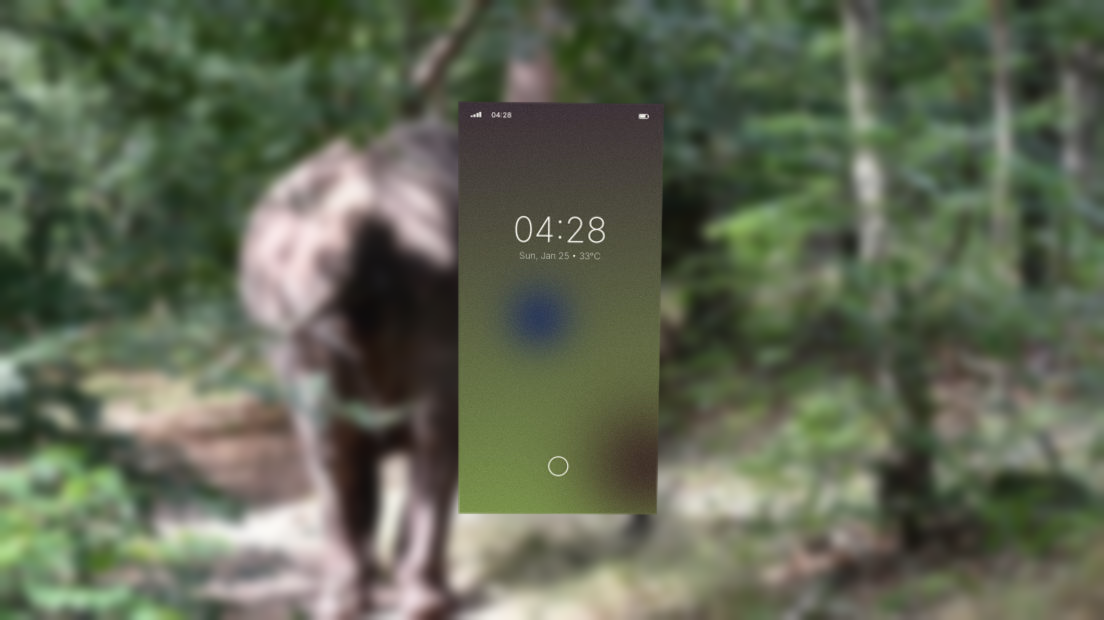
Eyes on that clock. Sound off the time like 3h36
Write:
4h28
